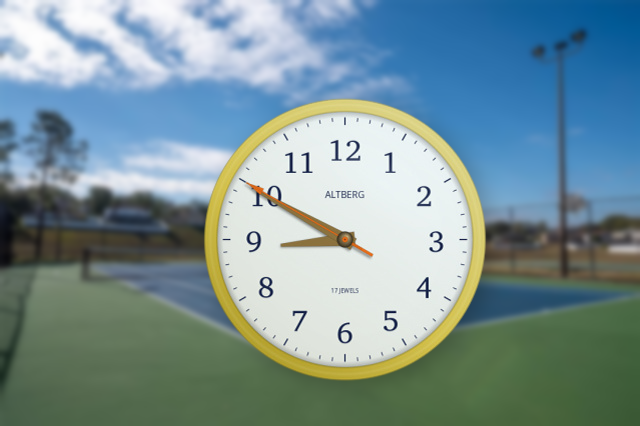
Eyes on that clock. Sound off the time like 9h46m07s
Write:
8h49m50s
